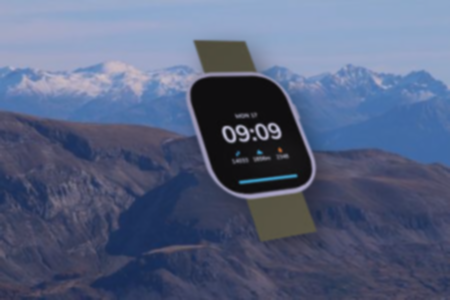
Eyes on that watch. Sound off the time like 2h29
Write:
9h09
